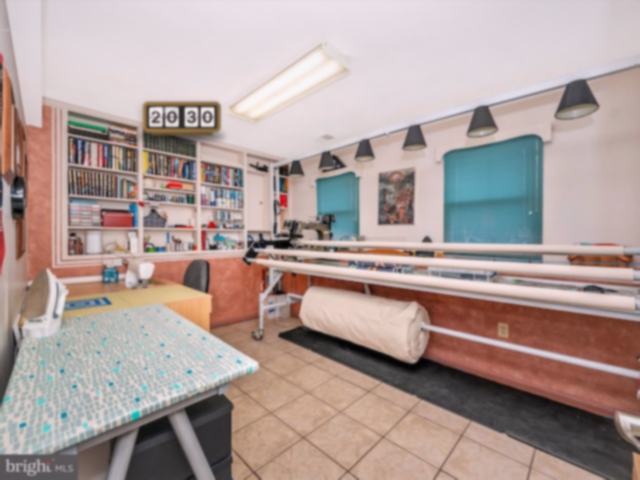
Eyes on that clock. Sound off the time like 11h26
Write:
20h30
